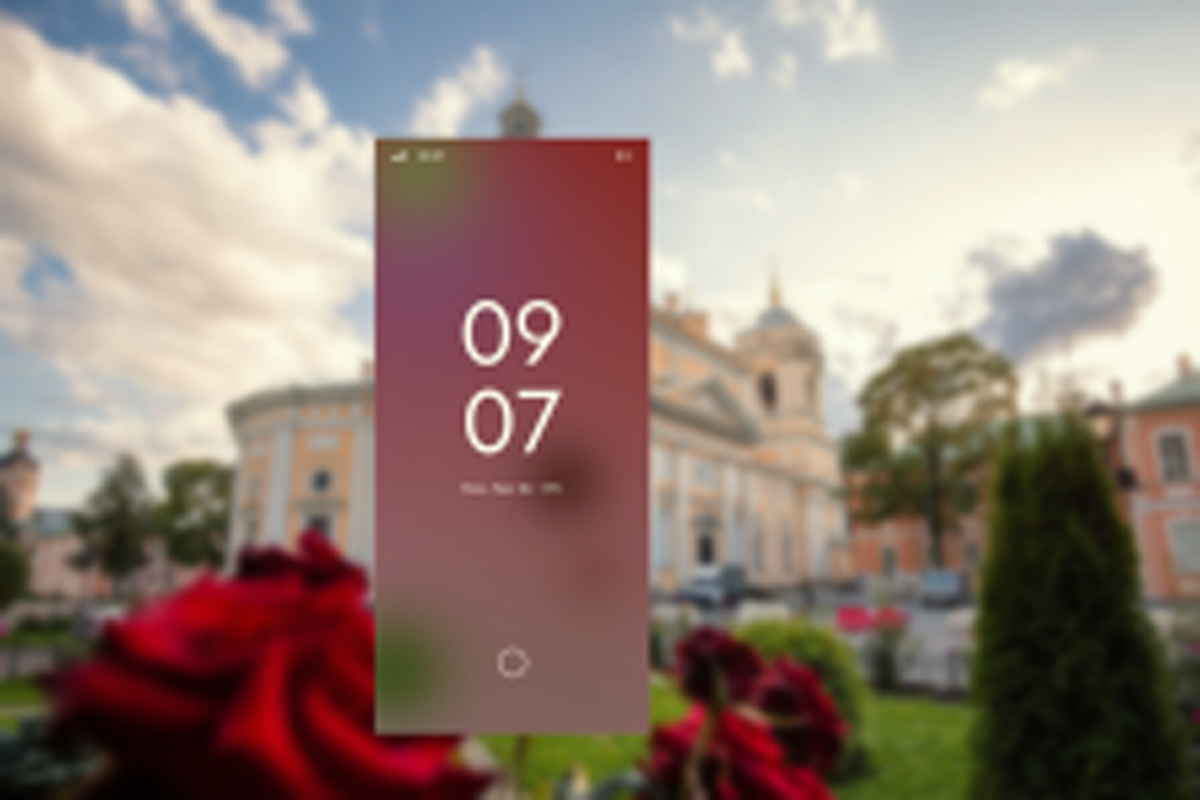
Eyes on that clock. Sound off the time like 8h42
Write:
9h07
